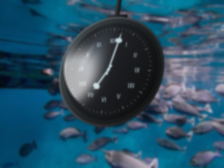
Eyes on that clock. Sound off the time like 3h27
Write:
7h02
